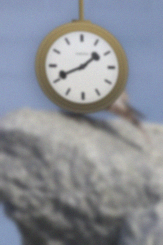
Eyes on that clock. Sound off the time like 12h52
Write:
1h41
